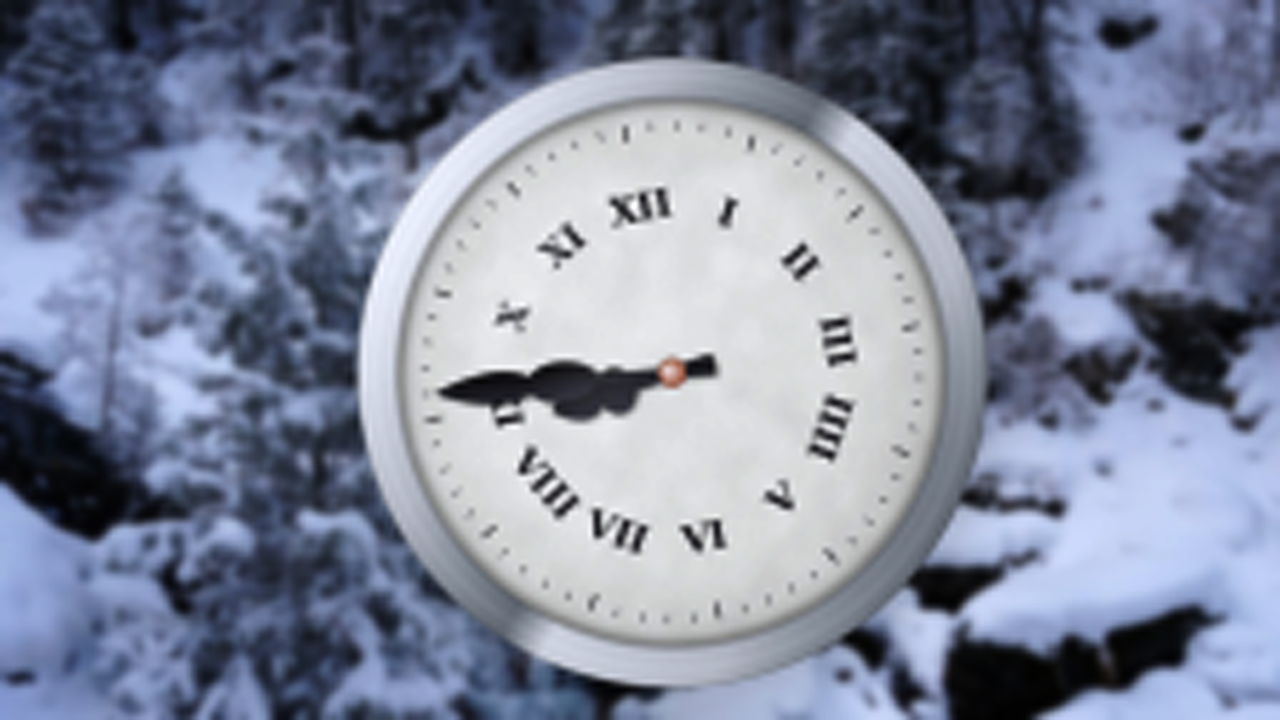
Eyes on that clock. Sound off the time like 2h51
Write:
8h46
